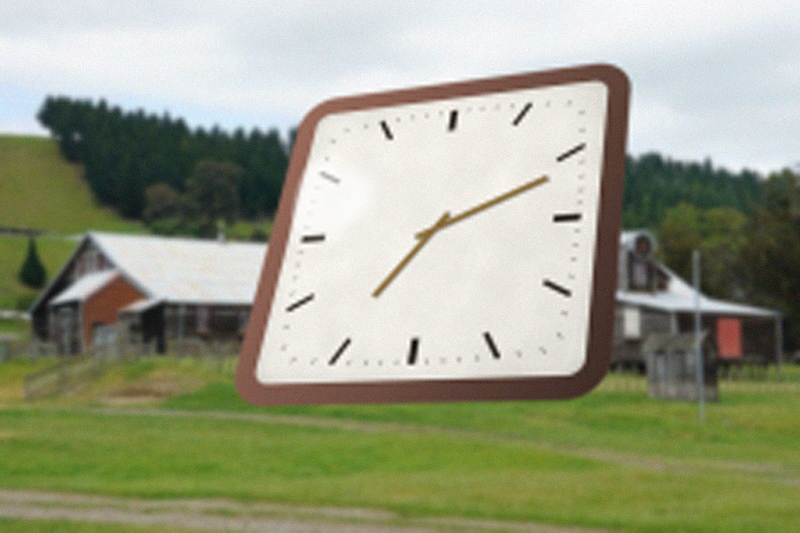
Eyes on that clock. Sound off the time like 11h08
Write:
7h11
